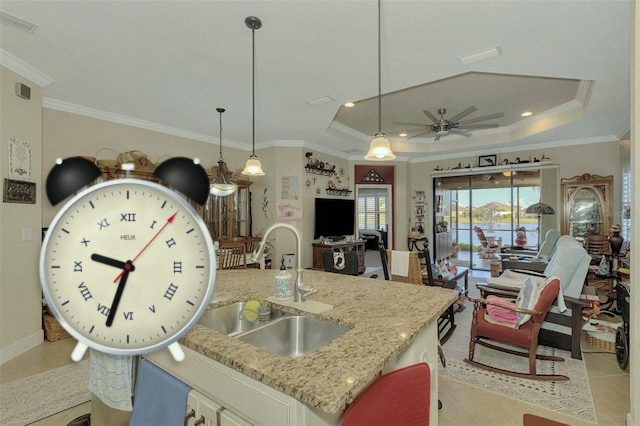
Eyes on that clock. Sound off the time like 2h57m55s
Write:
9h33m07s
